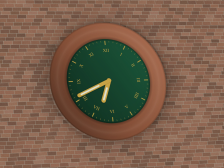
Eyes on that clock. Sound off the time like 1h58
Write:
6h41
